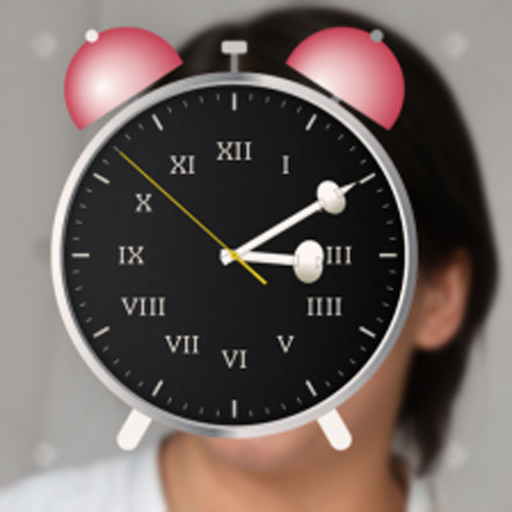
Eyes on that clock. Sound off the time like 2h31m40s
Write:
3h09m52s
